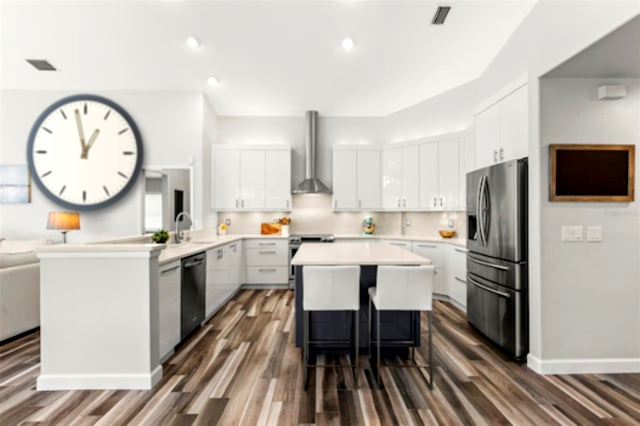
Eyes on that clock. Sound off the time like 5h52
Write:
12h58
